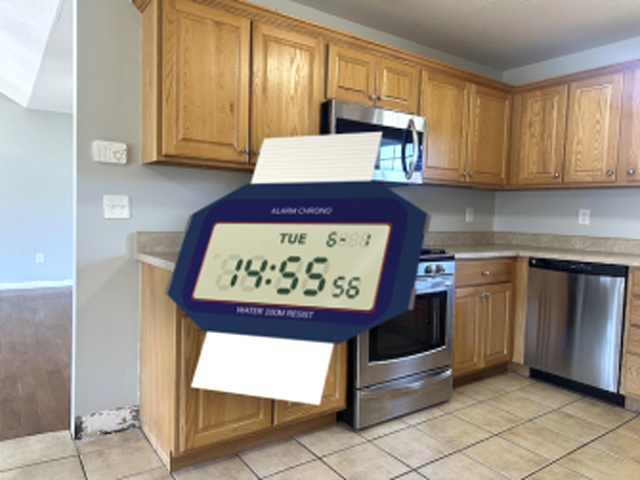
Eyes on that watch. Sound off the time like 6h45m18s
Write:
14h55m56s
